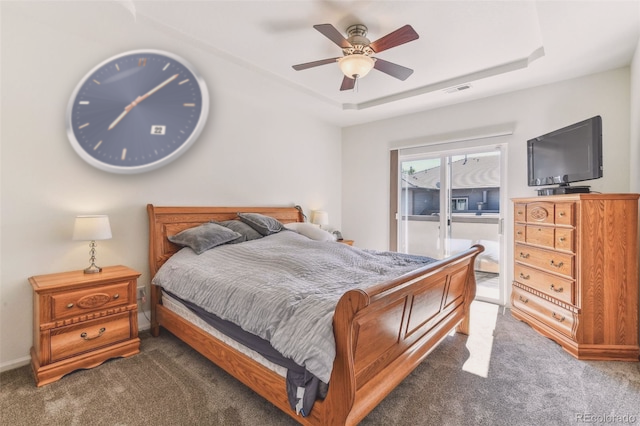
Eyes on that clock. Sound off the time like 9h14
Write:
7h08
